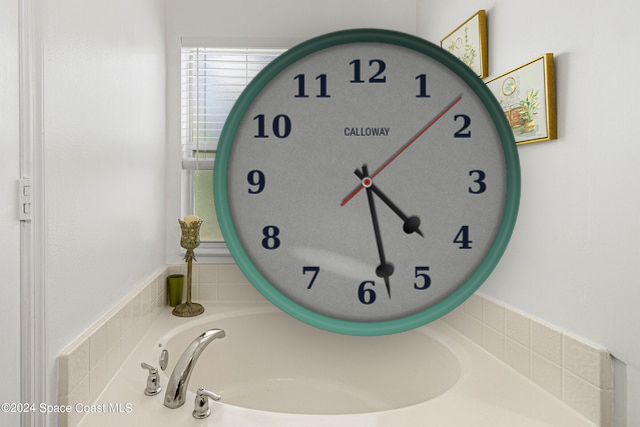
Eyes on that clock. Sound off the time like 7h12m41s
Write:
4h28m08s
